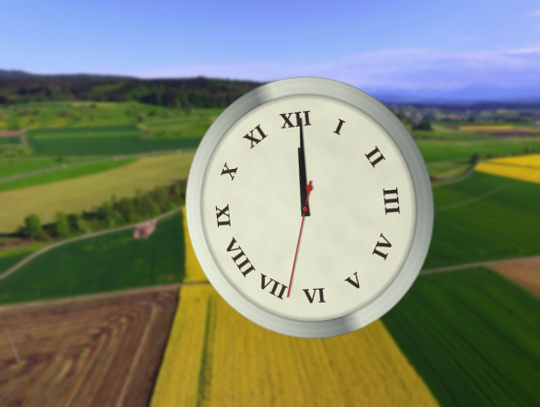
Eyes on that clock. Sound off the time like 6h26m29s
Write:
12h00m33s
